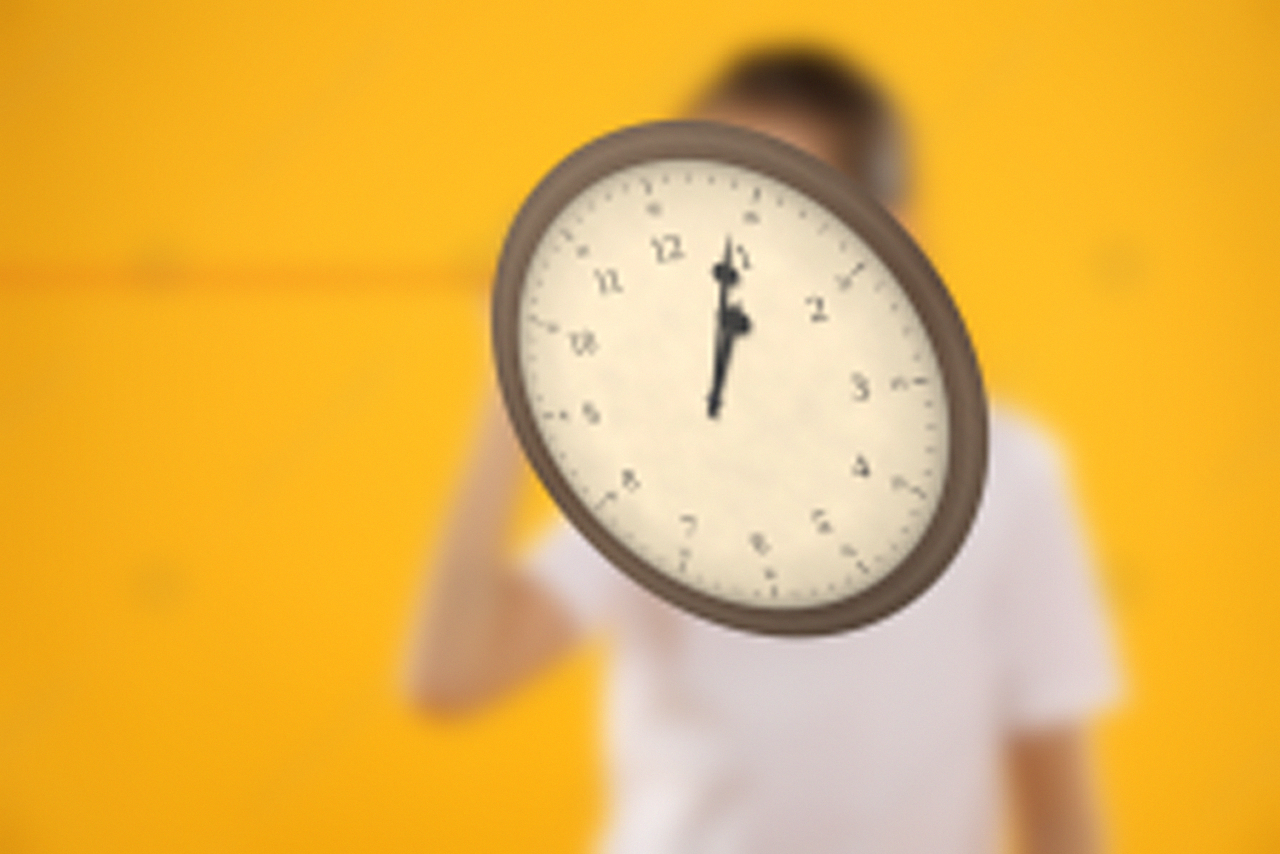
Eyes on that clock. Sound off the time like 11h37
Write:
1h04
